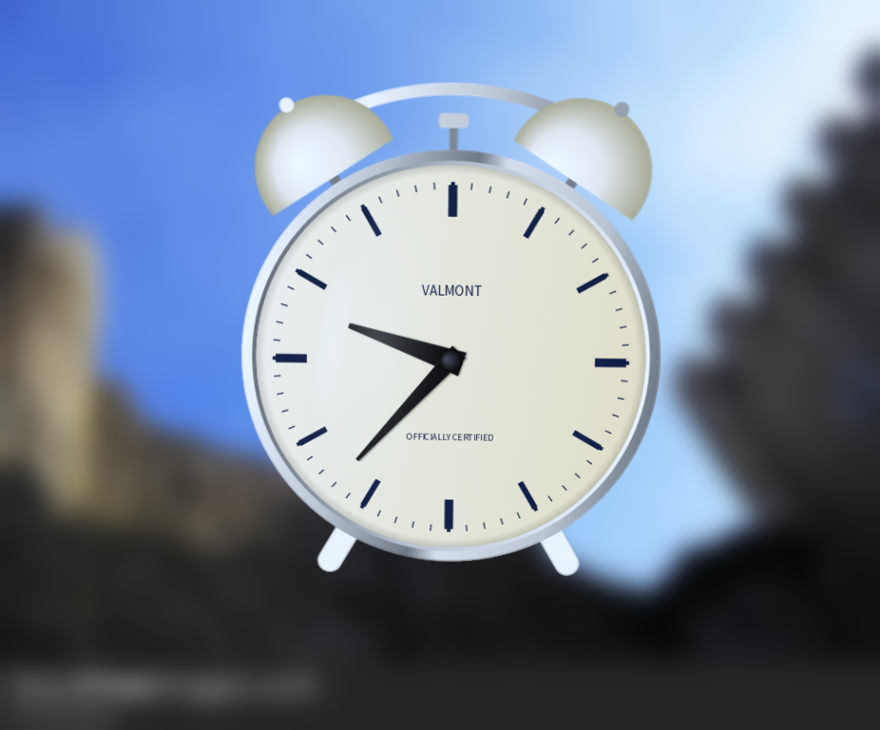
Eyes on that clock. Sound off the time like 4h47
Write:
9h37
